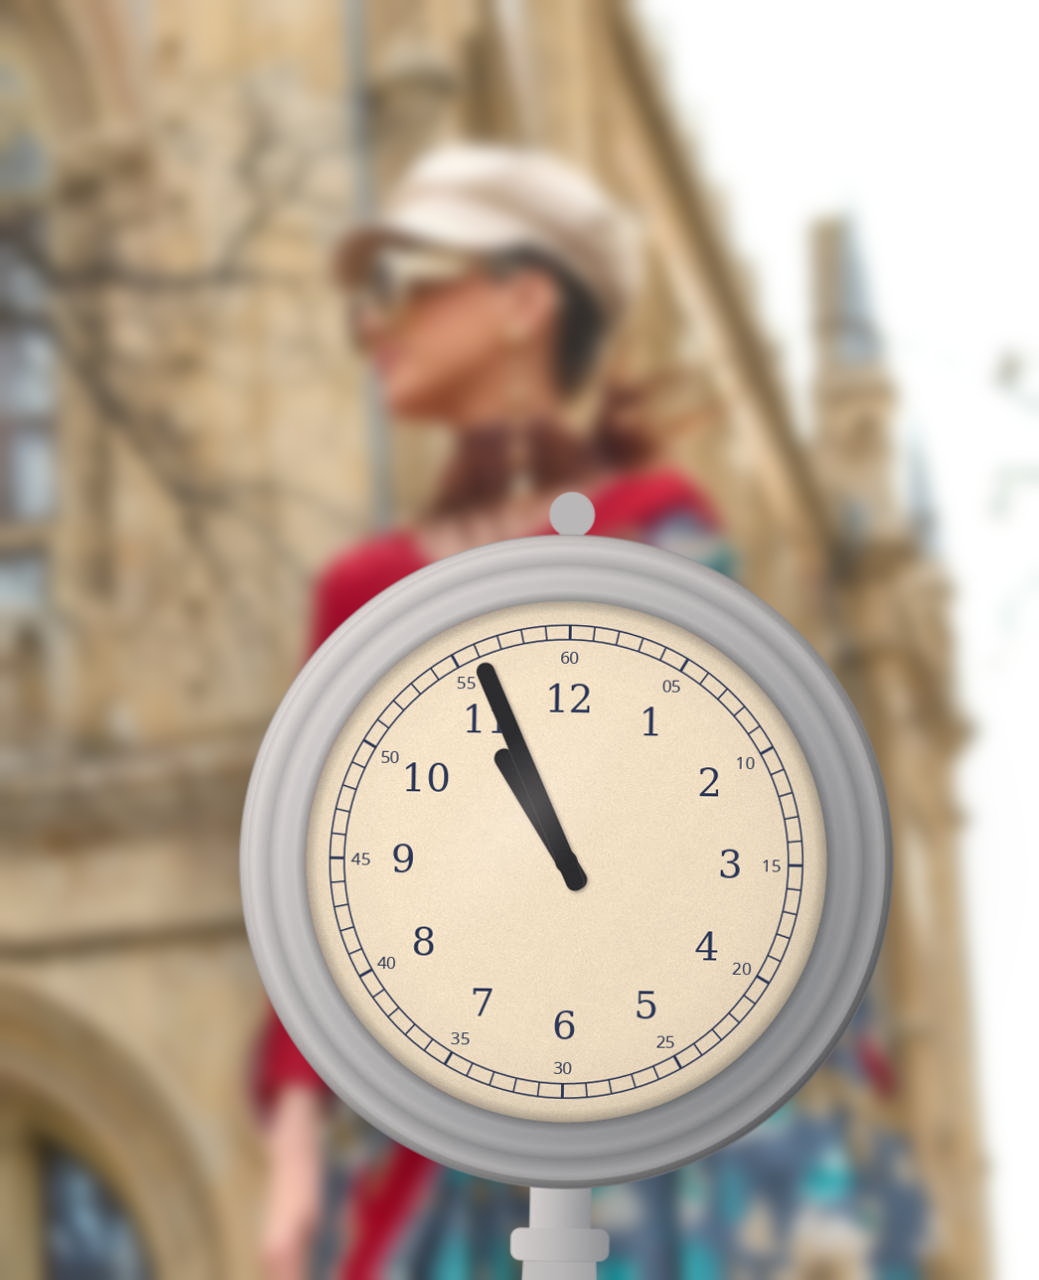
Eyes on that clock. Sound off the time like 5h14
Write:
10h56
